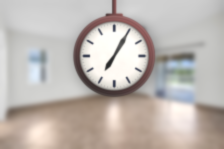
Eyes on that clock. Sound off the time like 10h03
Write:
7h05
